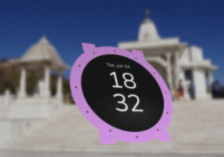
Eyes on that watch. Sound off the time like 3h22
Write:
18h32
